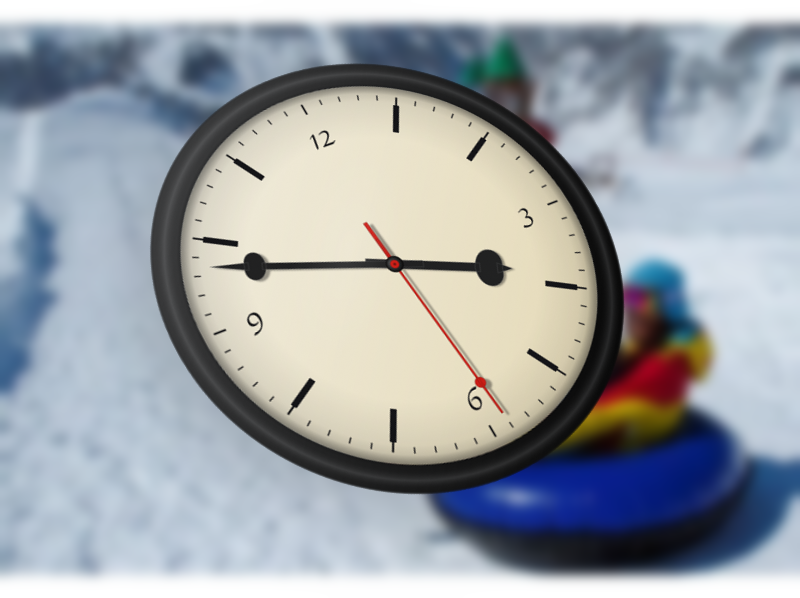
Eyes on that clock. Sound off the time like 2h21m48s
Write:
3h48m29s
